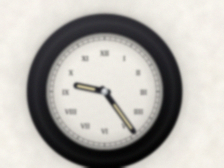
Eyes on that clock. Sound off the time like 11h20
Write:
9h24
